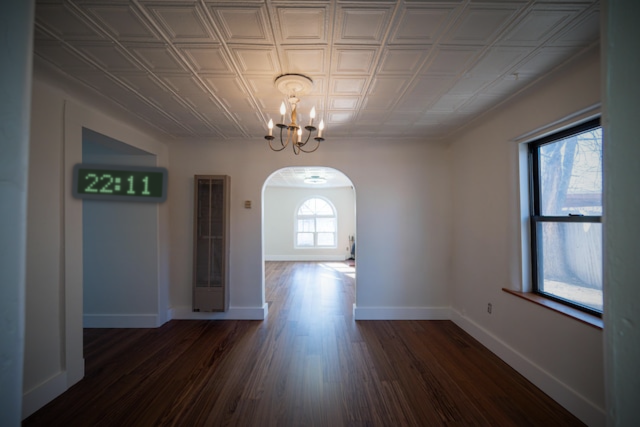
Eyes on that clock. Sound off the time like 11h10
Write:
22h11
